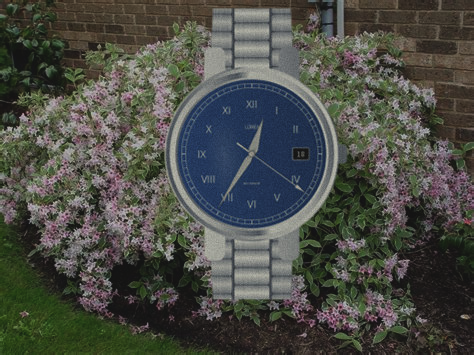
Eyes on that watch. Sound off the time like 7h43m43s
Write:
12h35m21s
